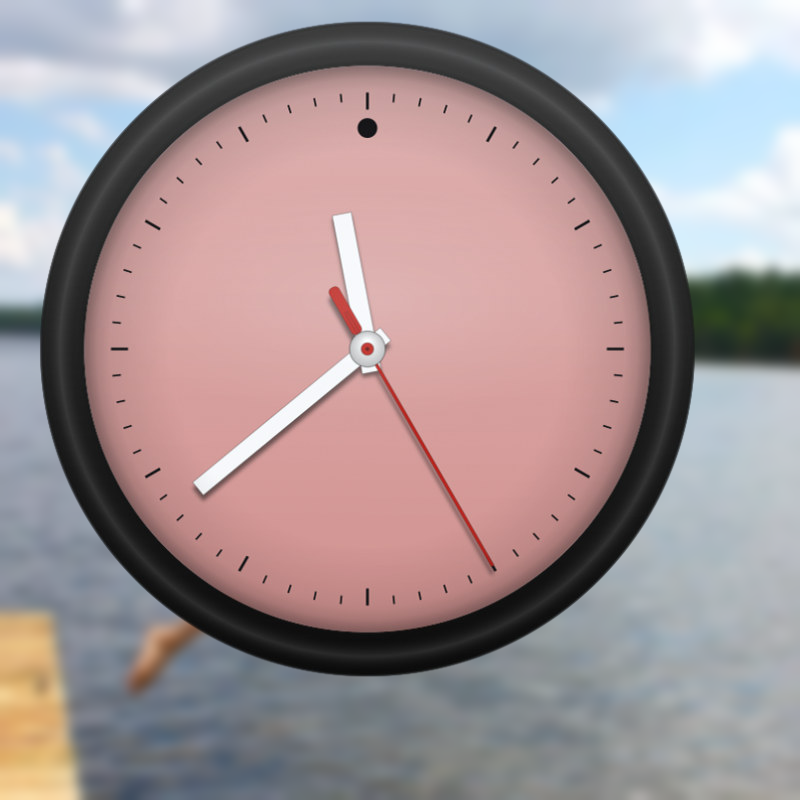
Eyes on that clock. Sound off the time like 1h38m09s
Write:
11h38m25s
